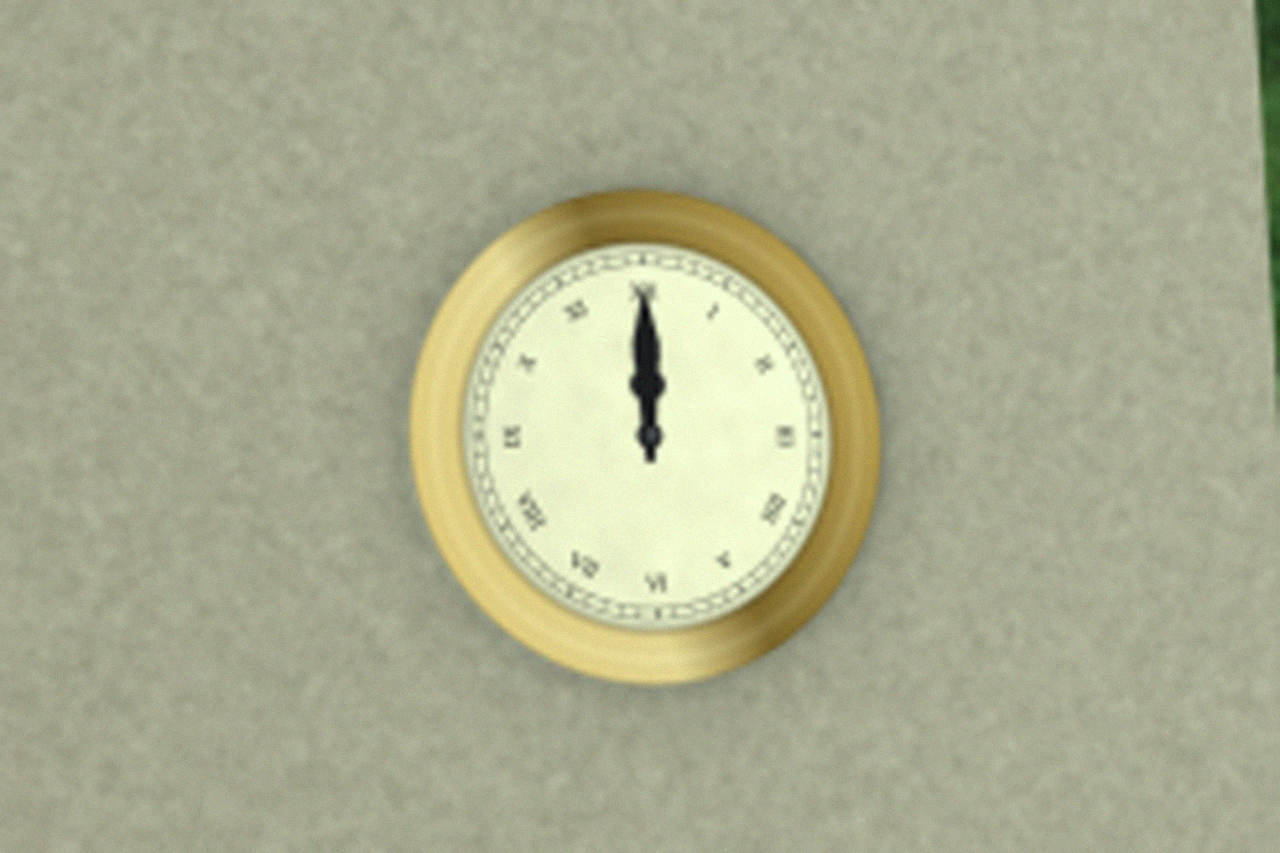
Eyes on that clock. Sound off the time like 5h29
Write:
12h00
